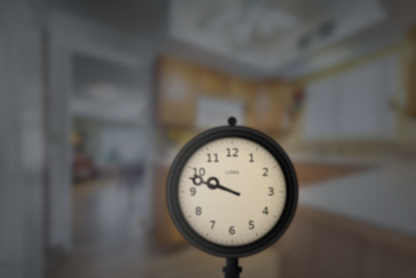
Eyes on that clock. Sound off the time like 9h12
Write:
9h48
